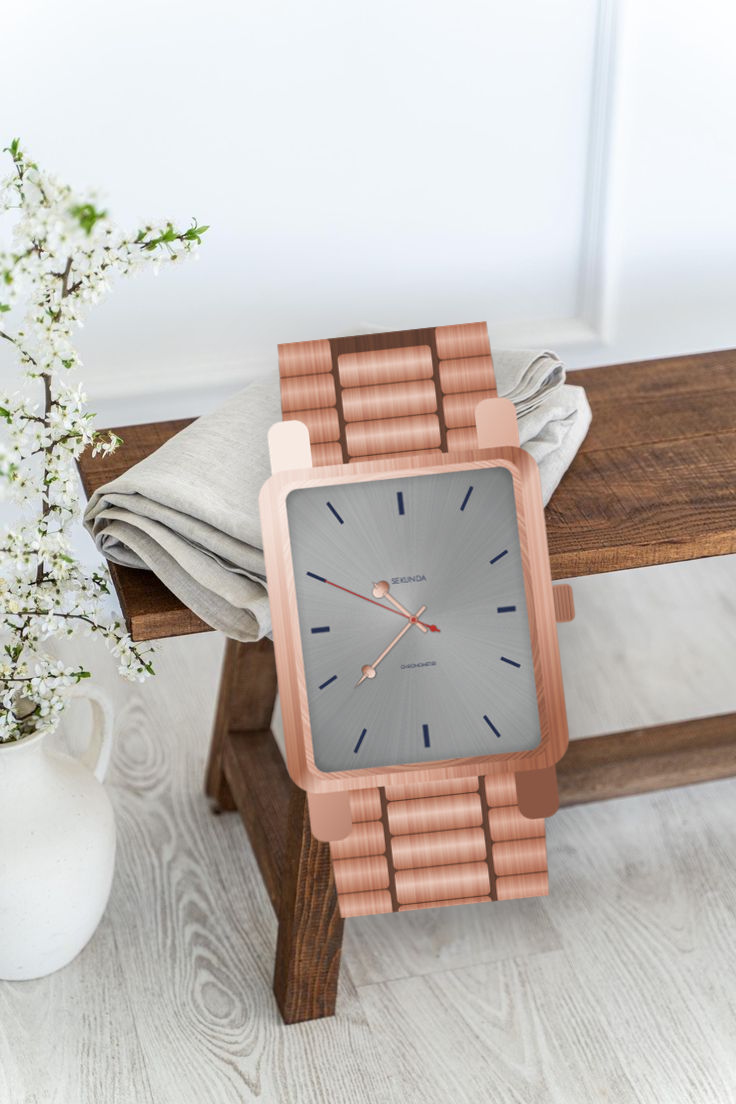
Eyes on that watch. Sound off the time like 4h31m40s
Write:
10h37m50s
